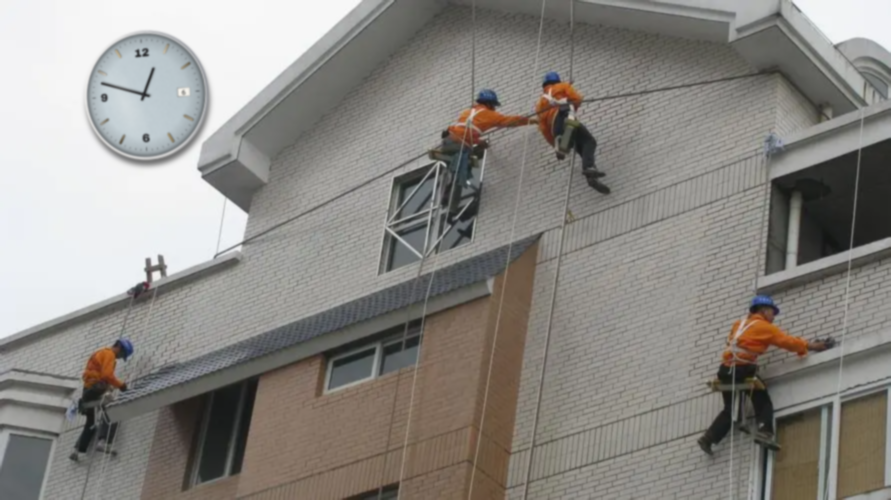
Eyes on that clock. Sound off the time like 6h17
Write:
12h48
